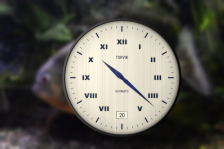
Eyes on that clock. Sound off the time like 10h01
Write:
10h22
